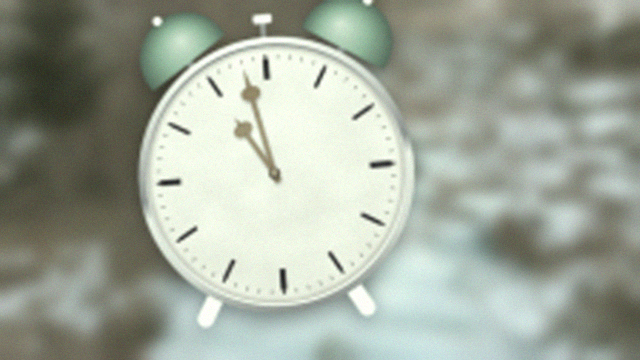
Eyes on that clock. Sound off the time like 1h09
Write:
10h58
